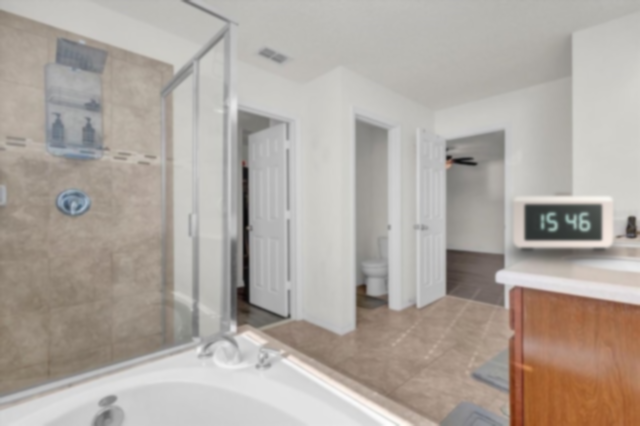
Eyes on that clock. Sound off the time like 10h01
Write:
15h46
